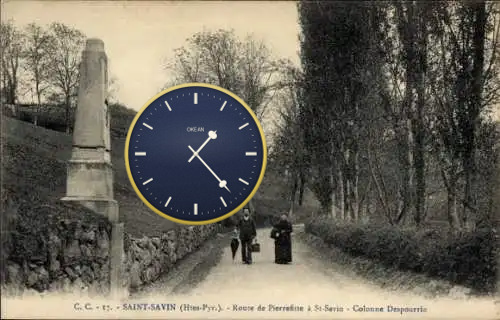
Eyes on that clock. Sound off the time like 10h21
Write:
1h23
